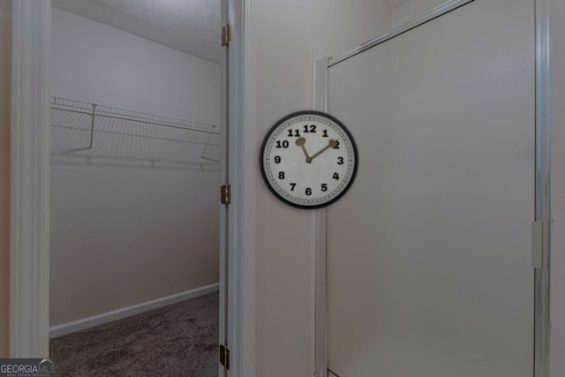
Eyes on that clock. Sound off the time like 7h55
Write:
11h09
